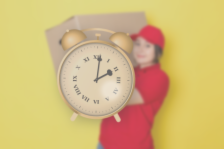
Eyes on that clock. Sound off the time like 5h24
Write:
2h01
